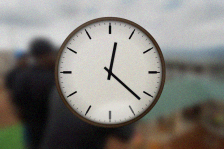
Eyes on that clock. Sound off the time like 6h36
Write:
12h22
